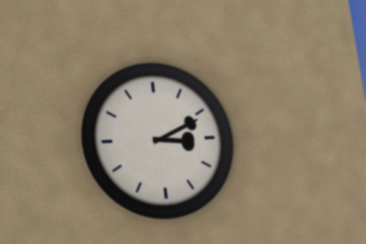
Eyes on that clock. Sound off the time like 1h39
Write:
3h11
